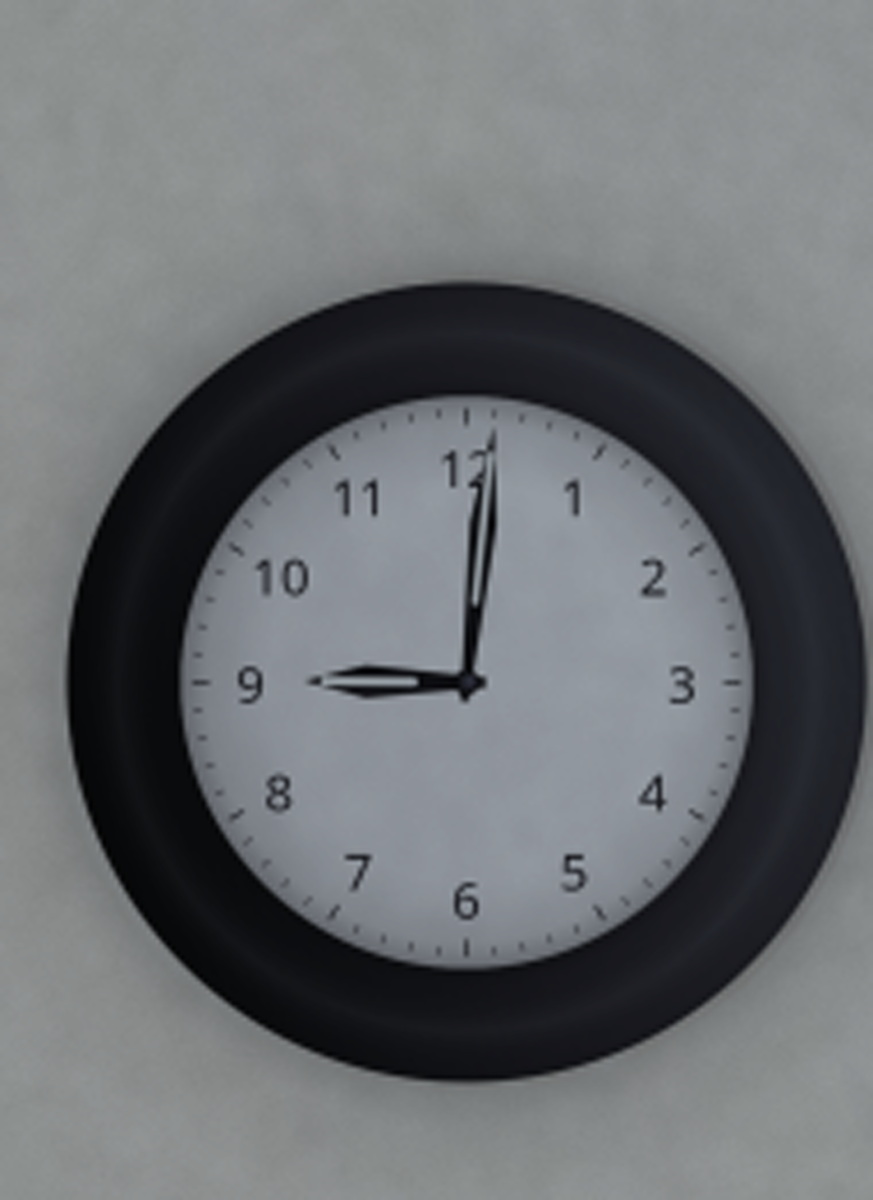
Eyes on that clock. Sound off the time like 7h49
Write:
9h01
